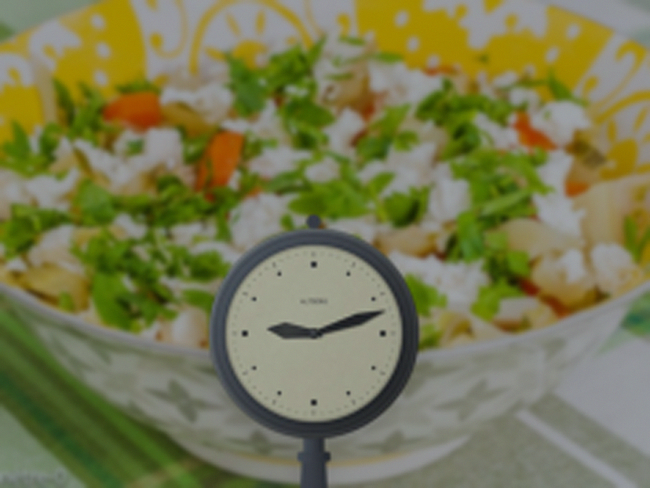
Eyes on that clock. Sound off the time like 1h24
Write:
9h12
